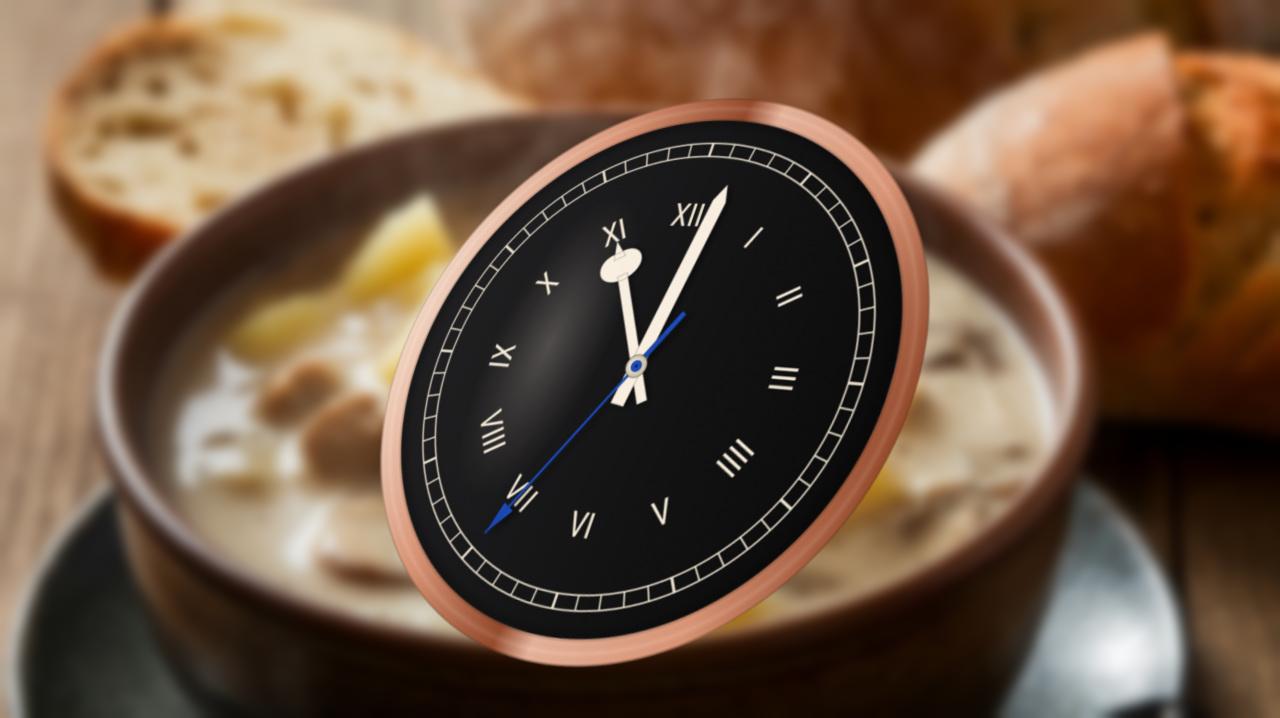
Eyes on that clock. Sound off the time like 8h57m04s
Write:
11h01m35s
